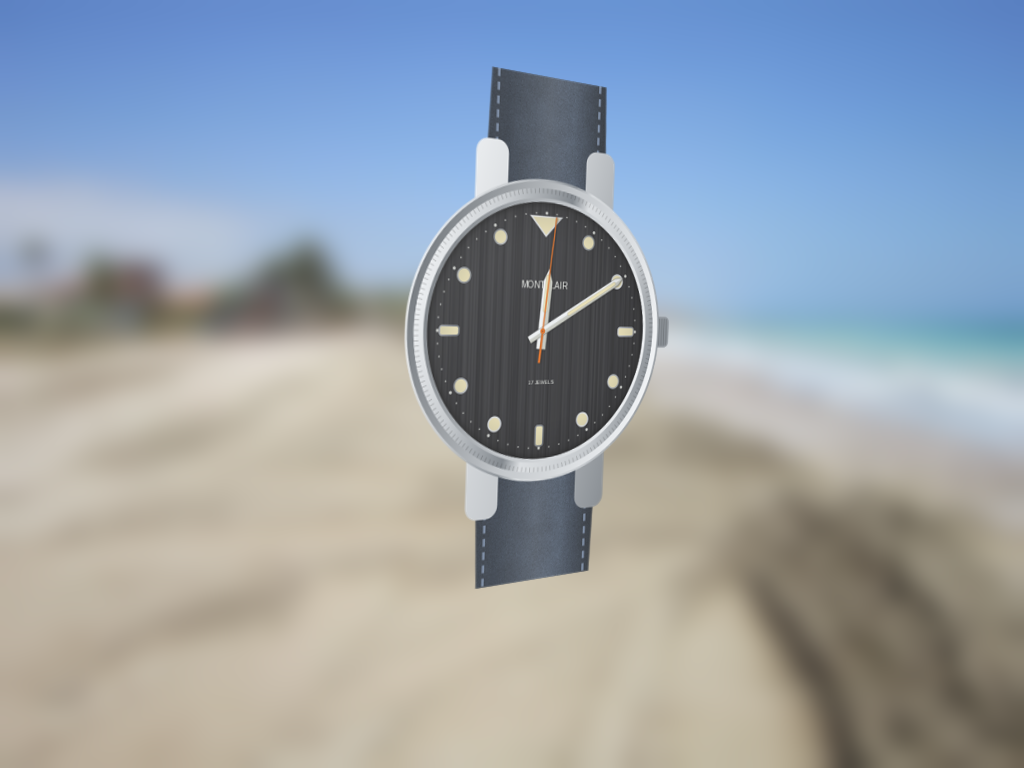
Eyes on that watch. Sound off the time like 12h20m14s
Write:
12h10m01s
